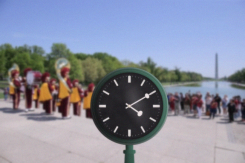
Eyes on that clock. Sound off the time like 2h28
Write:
4h10
